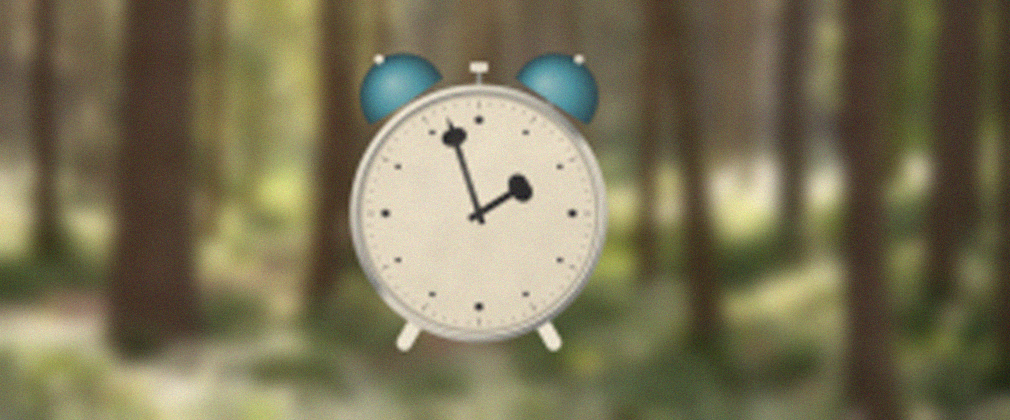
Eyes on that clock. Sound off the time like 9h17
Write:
1h57
